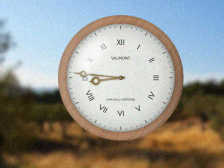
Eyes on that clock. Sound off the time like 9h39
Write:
8h46
